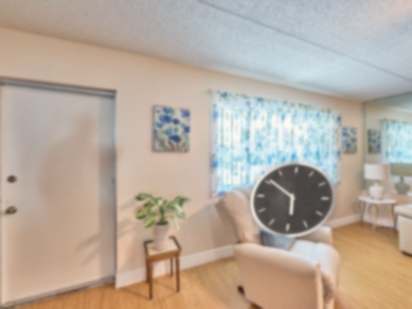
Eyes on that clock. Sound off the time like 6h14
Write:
5h51
